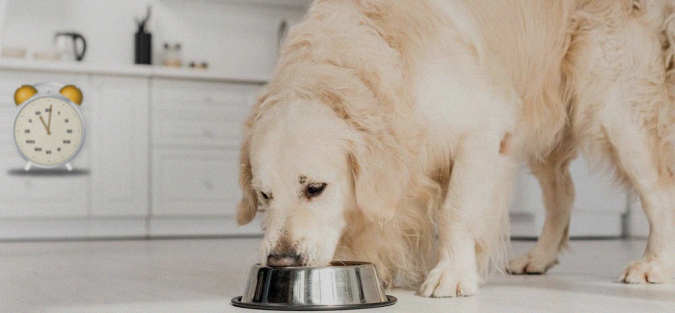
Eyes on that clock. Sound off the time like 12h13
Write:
11h01
